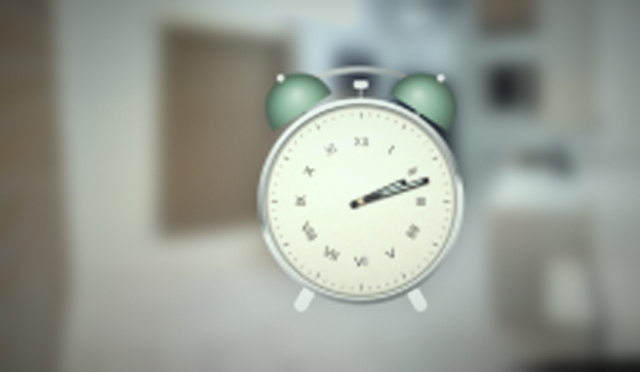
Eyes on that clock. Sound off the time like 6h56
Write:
2h12
